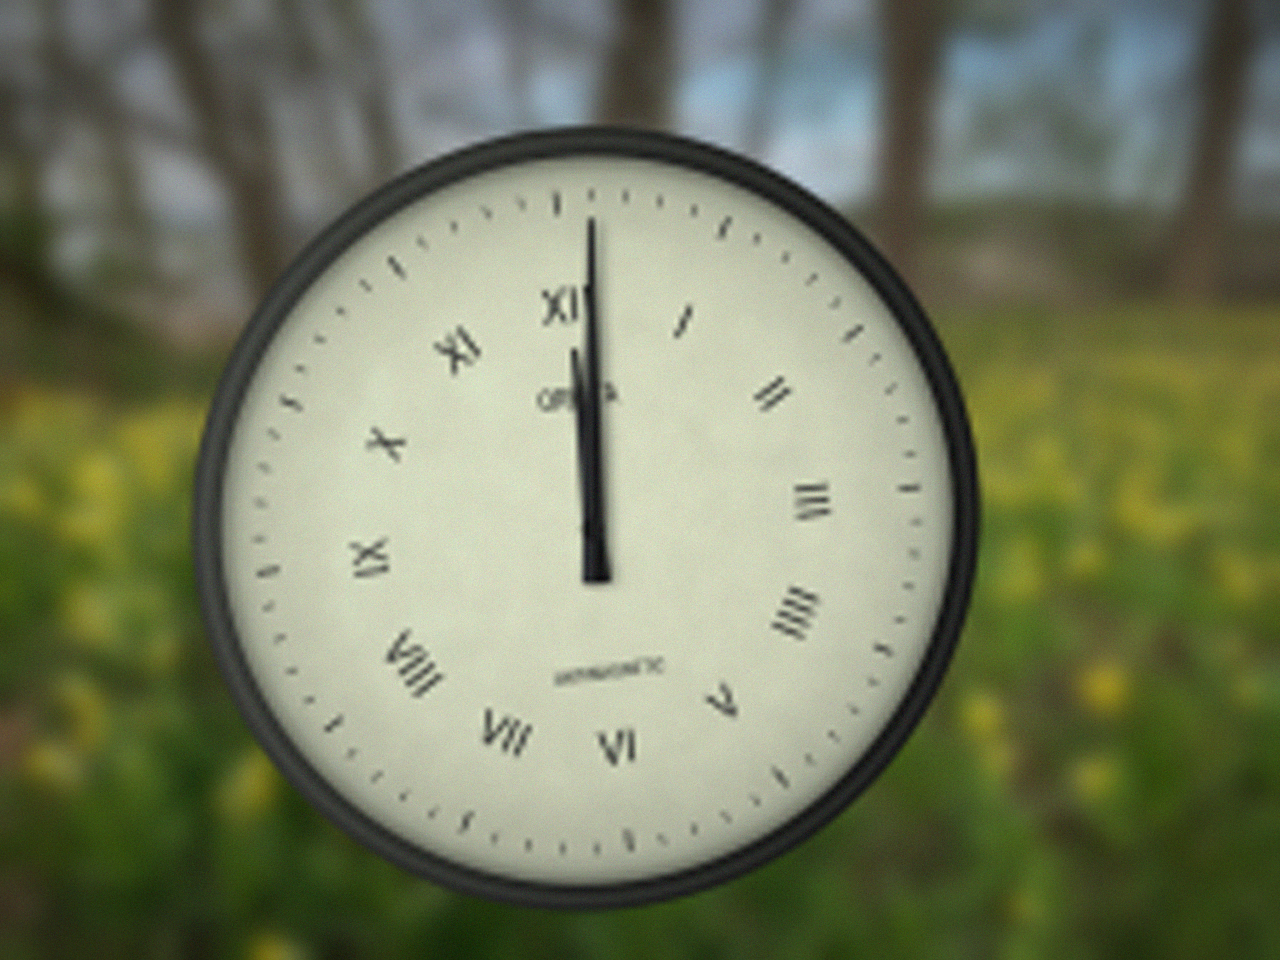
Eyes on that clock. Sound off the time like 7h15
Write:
12h01
